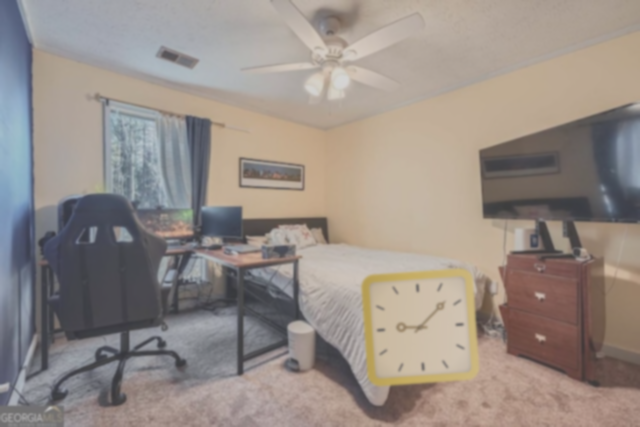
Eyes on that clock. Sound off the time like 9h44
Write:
9h08
